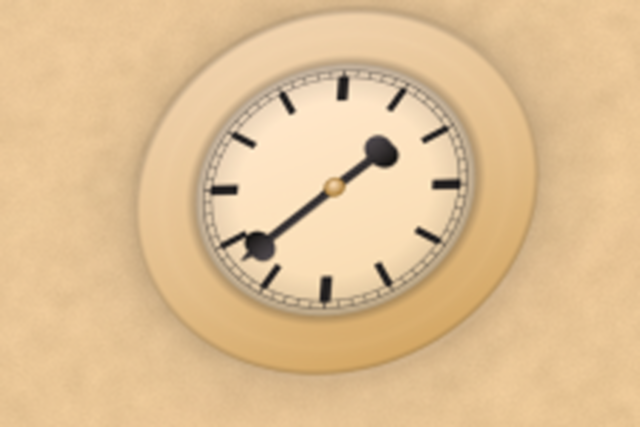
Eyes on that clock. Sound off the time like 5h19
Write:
1h38
